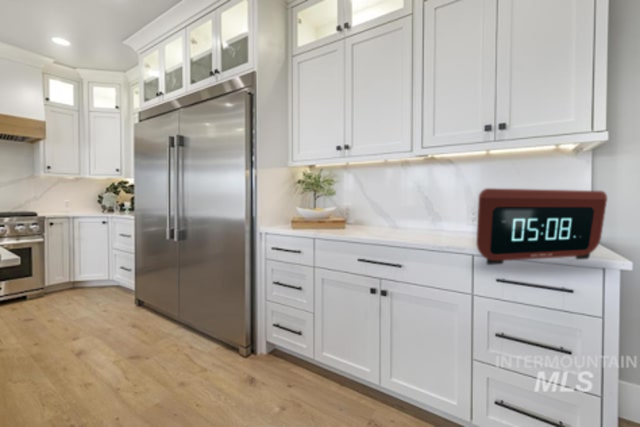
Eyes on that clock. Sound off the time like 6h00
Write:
5h08
